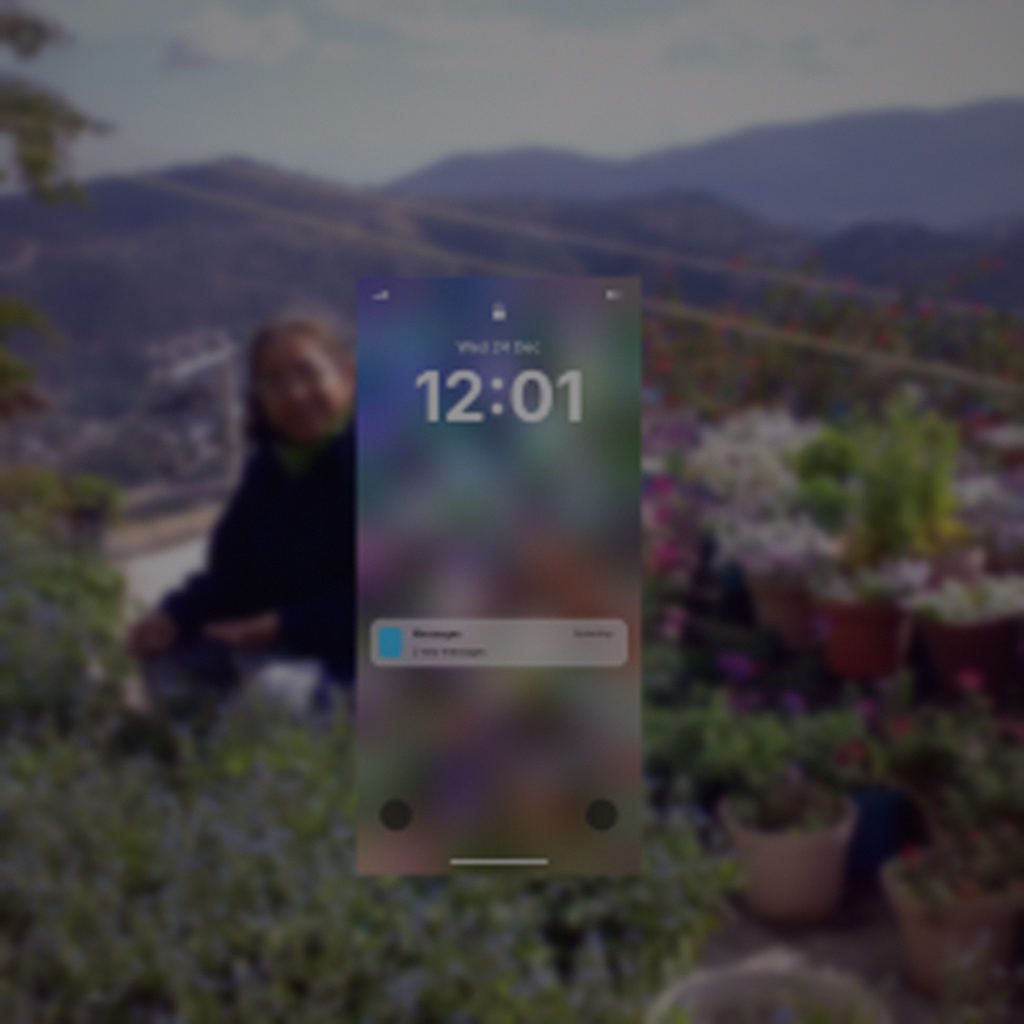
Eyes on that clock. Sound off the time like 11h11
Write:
12h01
